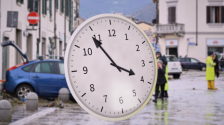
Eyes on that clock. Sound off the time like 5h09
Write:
3h54
